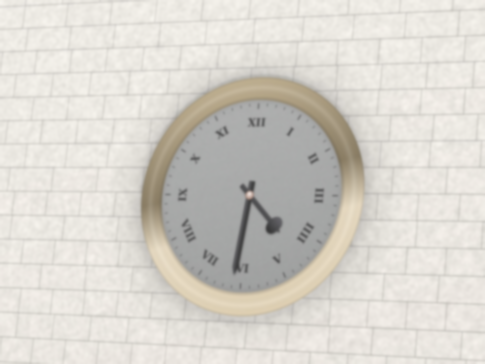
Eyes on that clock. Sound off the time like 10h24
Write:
4h31
